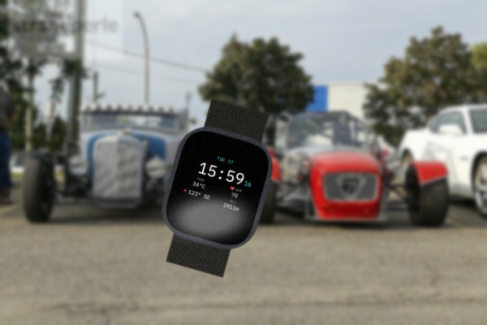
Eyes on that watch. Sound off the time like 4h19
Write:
15h59
